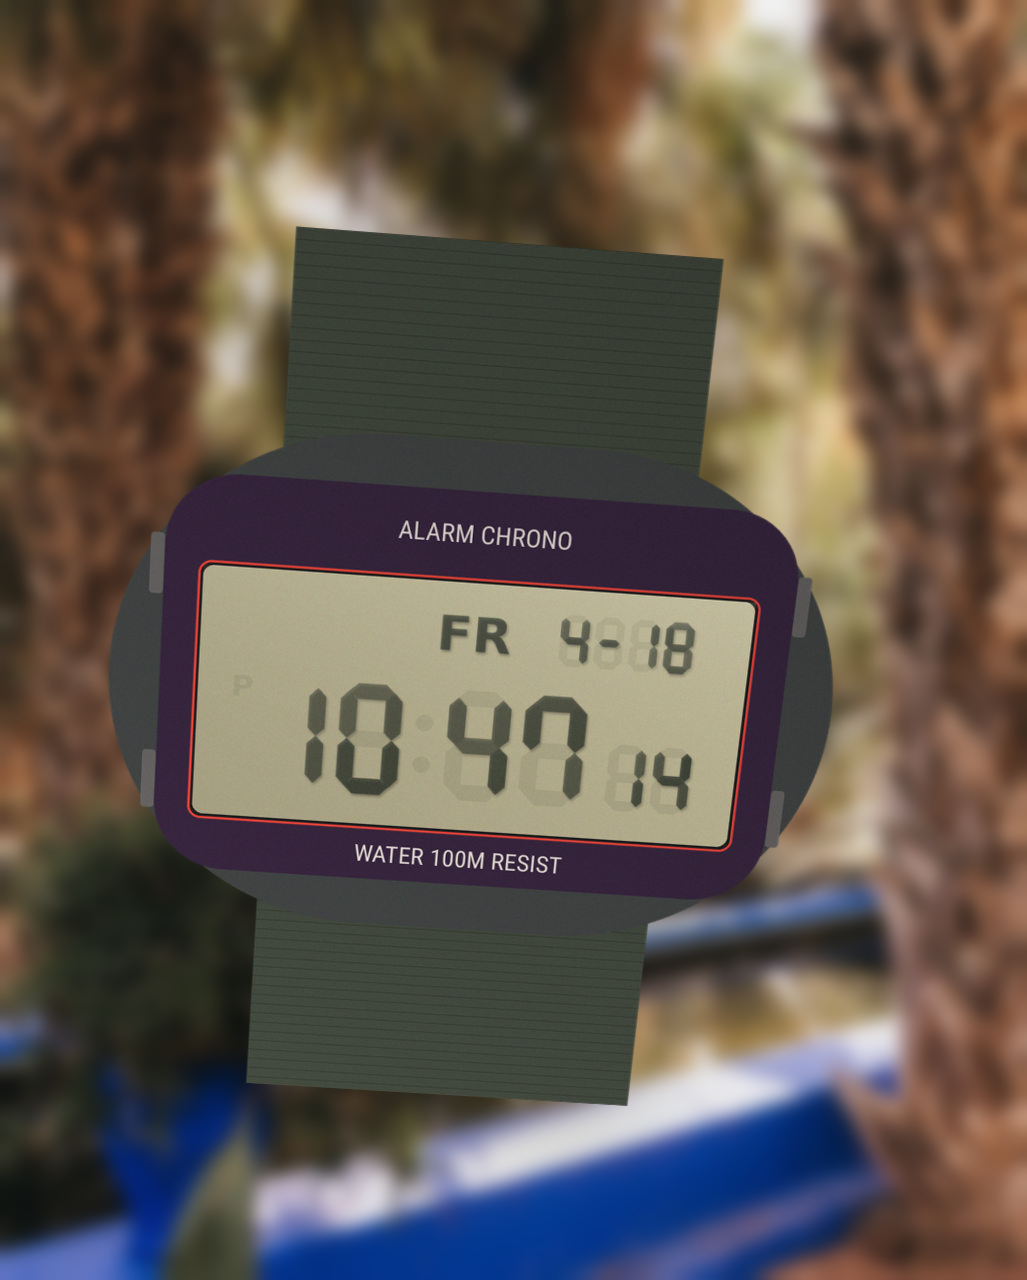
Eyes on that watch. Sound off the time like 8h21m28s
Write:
10h47m14s
